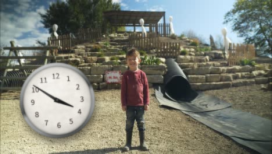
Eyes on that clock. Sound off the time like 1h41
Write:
3h51
